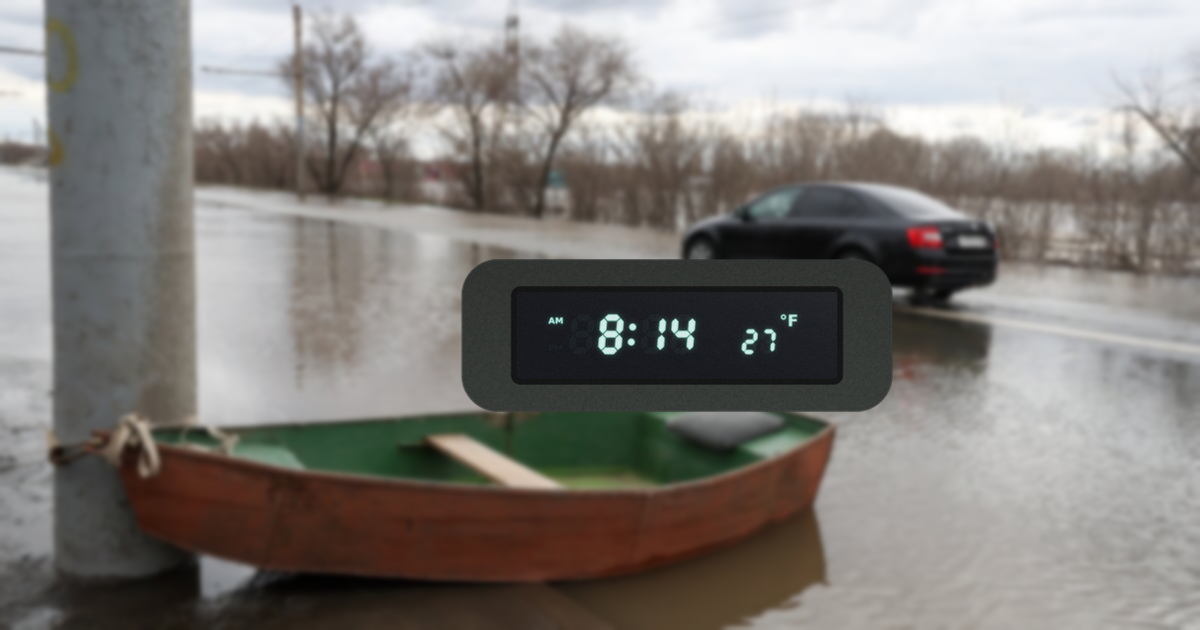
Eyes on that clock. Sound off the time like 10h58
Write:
8h14
